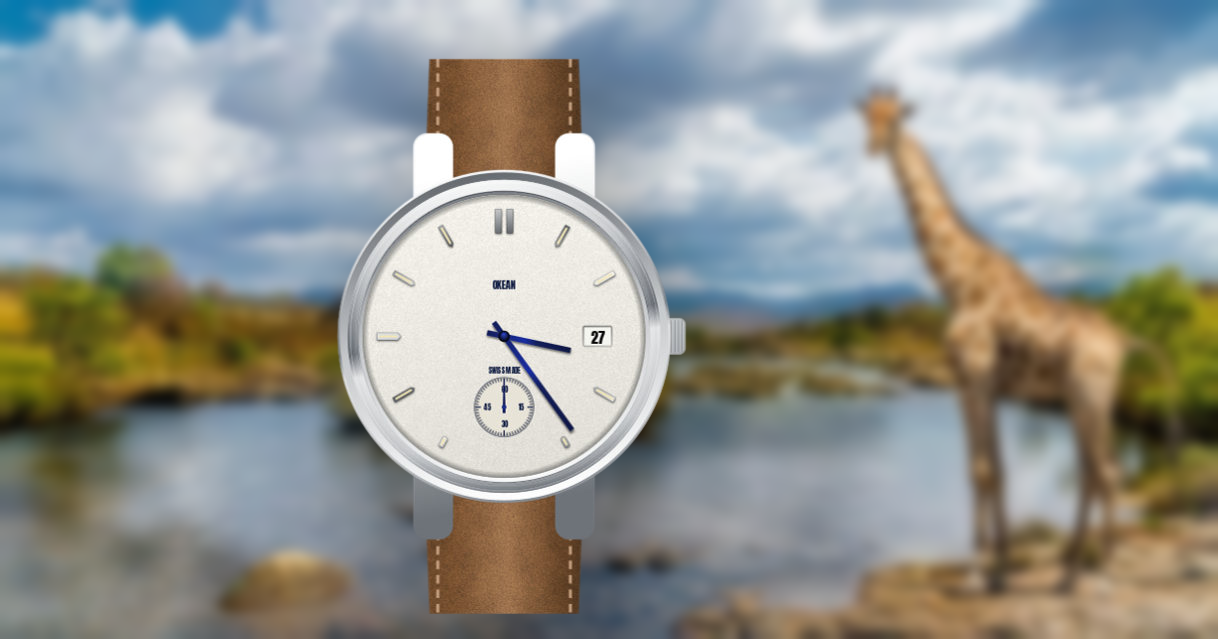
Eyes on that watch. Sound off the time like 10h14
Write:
3h24
